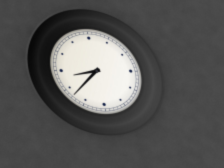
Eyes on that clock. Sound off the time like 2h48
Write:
8h38
